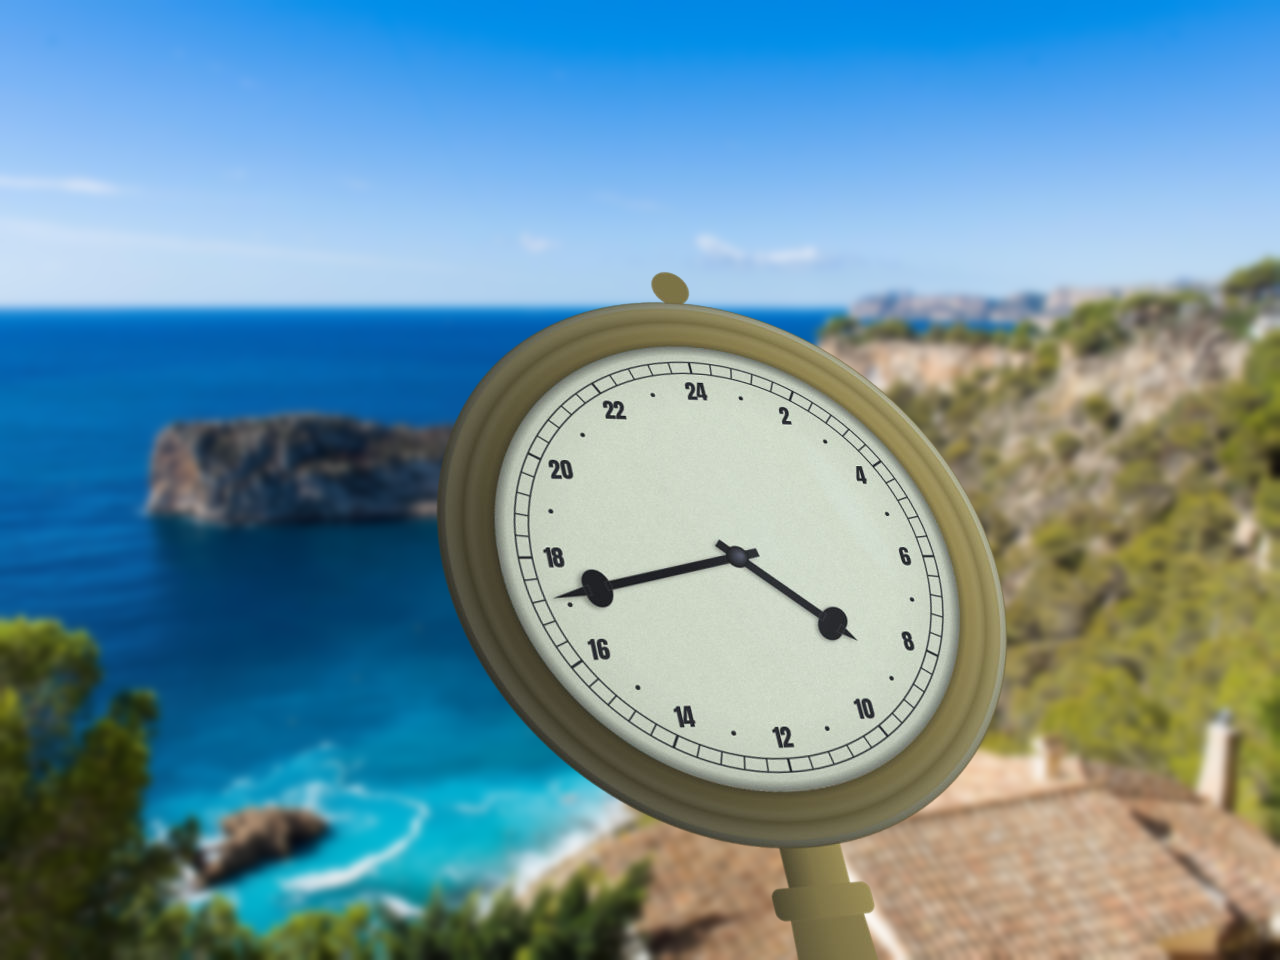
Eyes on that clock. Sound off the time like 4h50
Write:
8h43
